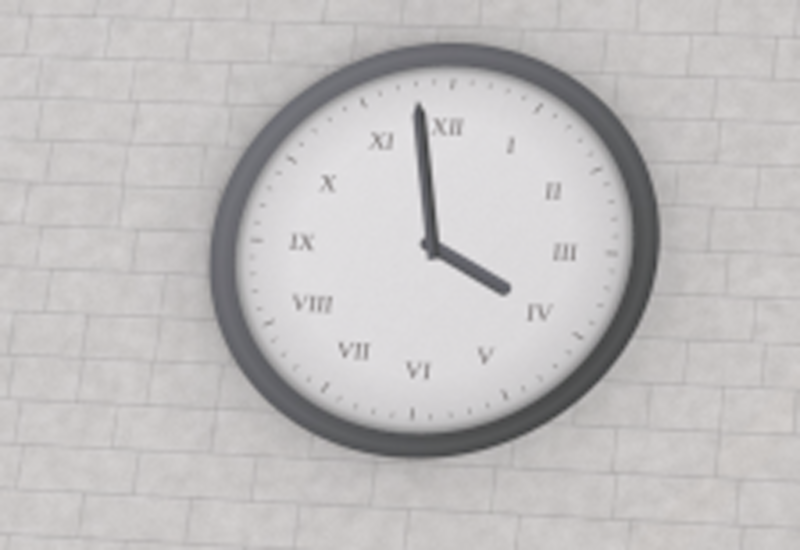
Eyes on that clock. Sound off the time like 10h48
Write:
3h58
